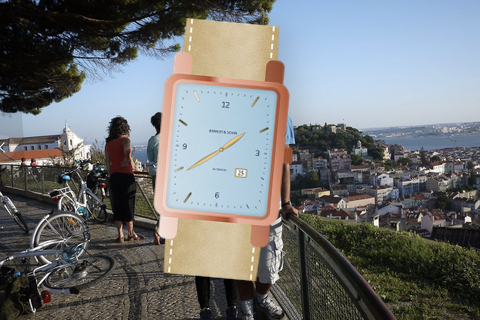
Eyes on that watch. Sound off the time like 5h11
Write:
1h39
